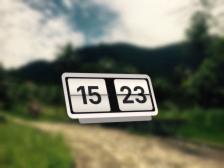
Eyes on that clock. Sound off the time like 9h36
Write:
15h23
